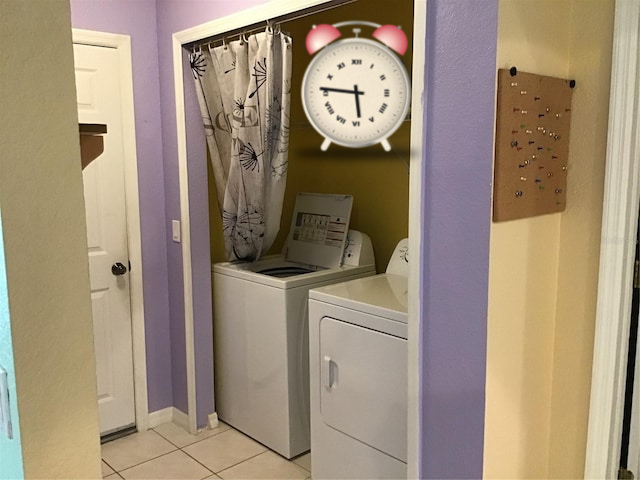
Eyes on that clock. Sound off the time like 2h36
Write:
5h46
